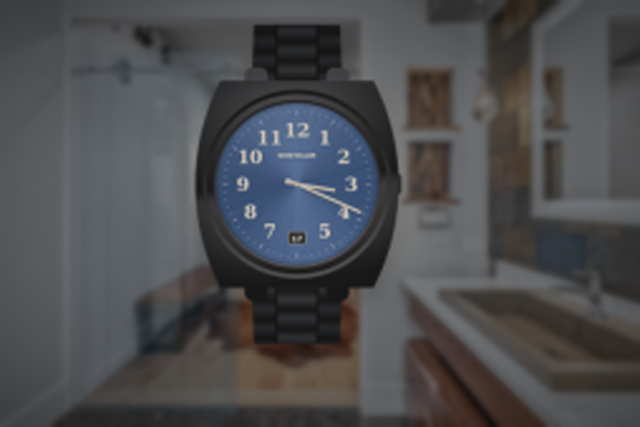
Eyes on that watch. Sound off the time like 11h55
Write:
3h19
